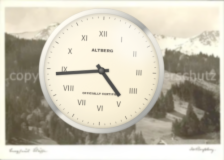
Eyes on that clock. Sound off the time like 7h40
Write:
4h44
